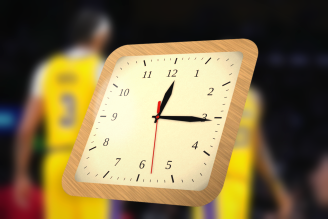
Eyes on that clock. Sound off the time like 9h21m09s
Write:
12h15m28s
